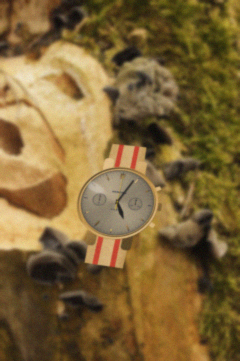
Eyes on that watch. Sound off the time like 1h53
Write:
5h04
